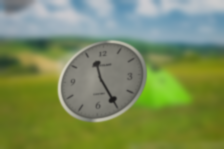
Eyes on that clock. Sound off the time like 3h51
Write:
11h25
